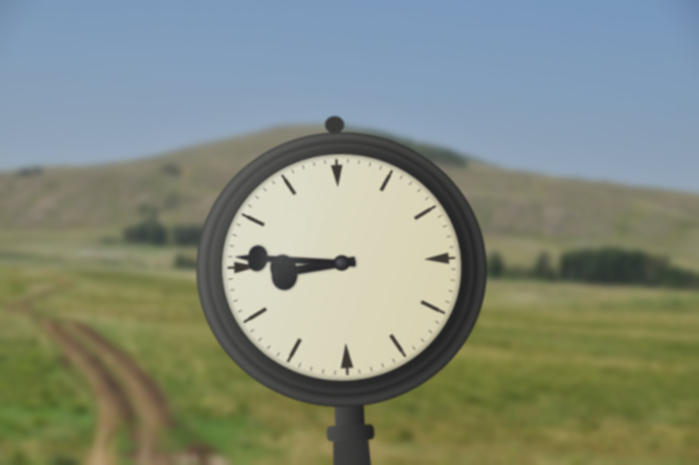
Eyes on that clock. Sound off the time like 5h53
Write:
8h46
